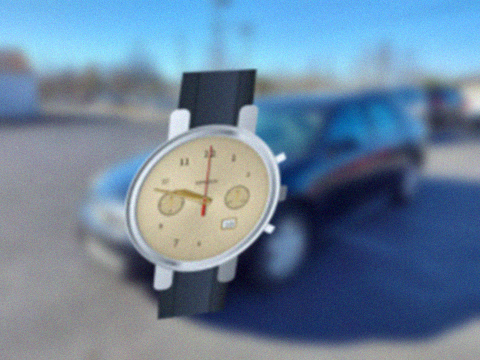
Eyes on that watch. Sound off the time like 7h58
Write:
9h48
